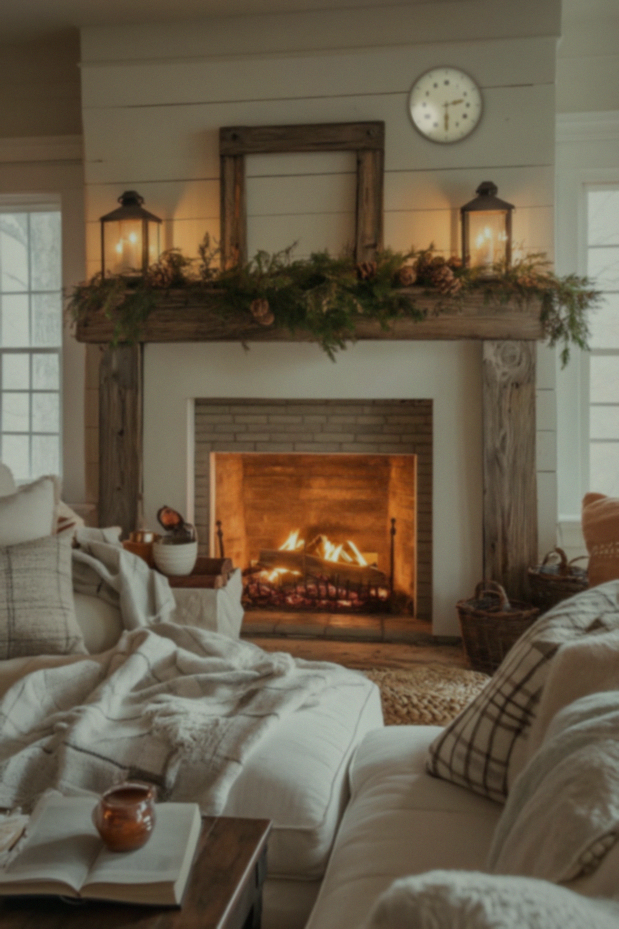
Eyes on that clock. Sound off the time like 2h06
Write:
2h30
